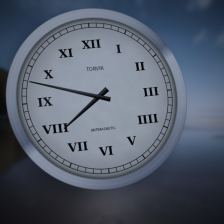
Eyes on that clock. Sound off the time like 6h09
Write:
7h48
